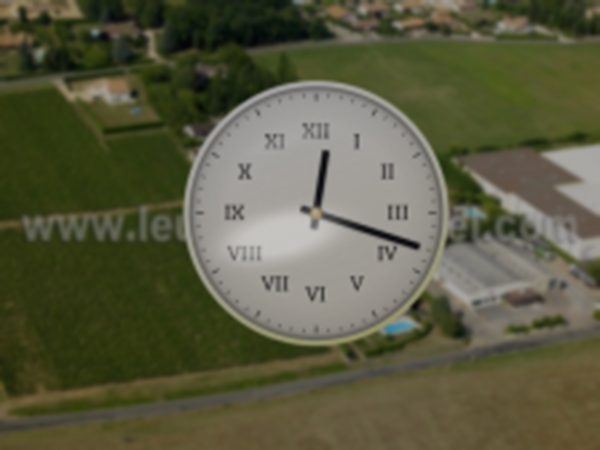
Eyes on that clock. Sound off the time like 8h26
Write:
12h18
